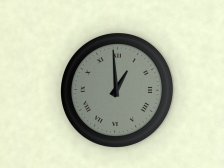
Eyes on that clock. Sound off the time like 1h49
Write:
12h59
